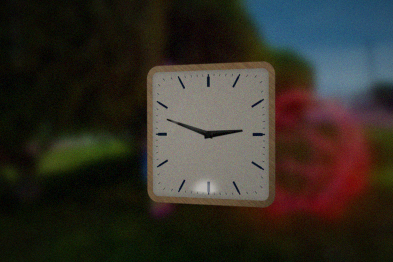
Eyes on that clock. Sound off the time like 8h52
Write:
2h48
